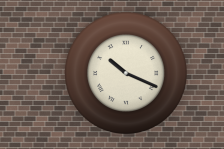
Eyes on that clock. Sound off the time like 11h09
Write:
10h19
